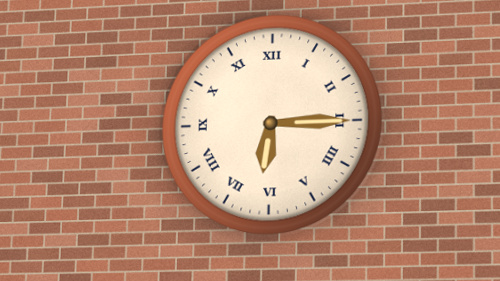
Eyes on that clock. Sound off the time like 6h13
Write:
6h15
